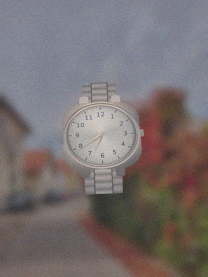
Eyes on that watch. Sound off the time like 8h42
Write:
6h39
